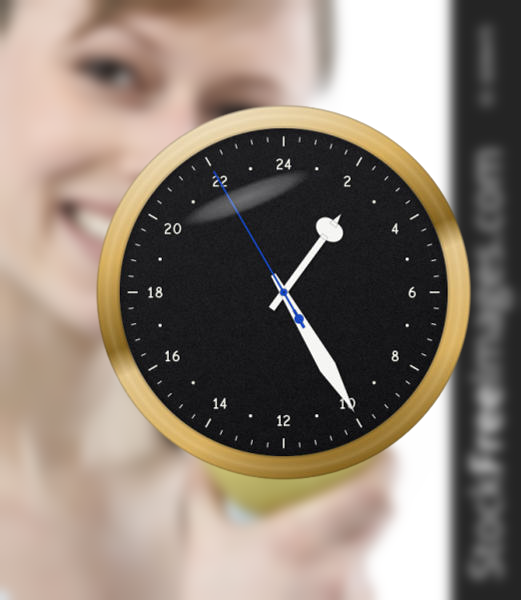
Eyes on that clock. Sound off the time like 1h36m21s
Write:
2h24m55s
